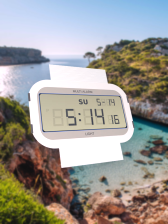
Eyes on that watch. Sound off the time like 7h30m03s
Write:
5h14m16s
